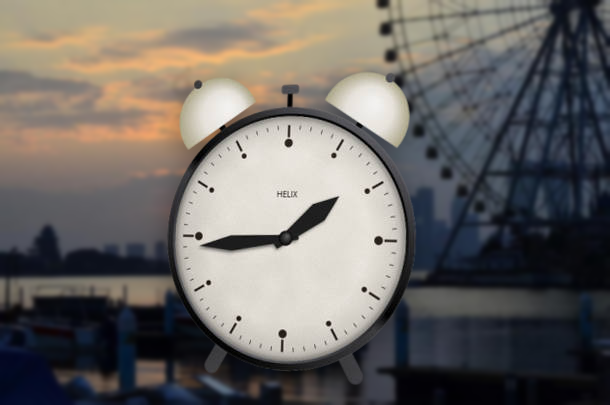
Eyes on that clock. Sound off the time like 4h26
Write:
1h44
